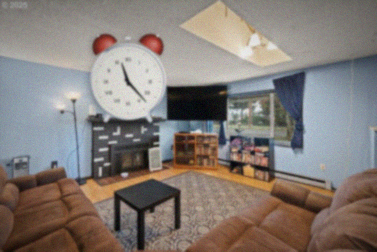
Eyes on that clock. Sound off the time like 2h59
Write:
11h23
